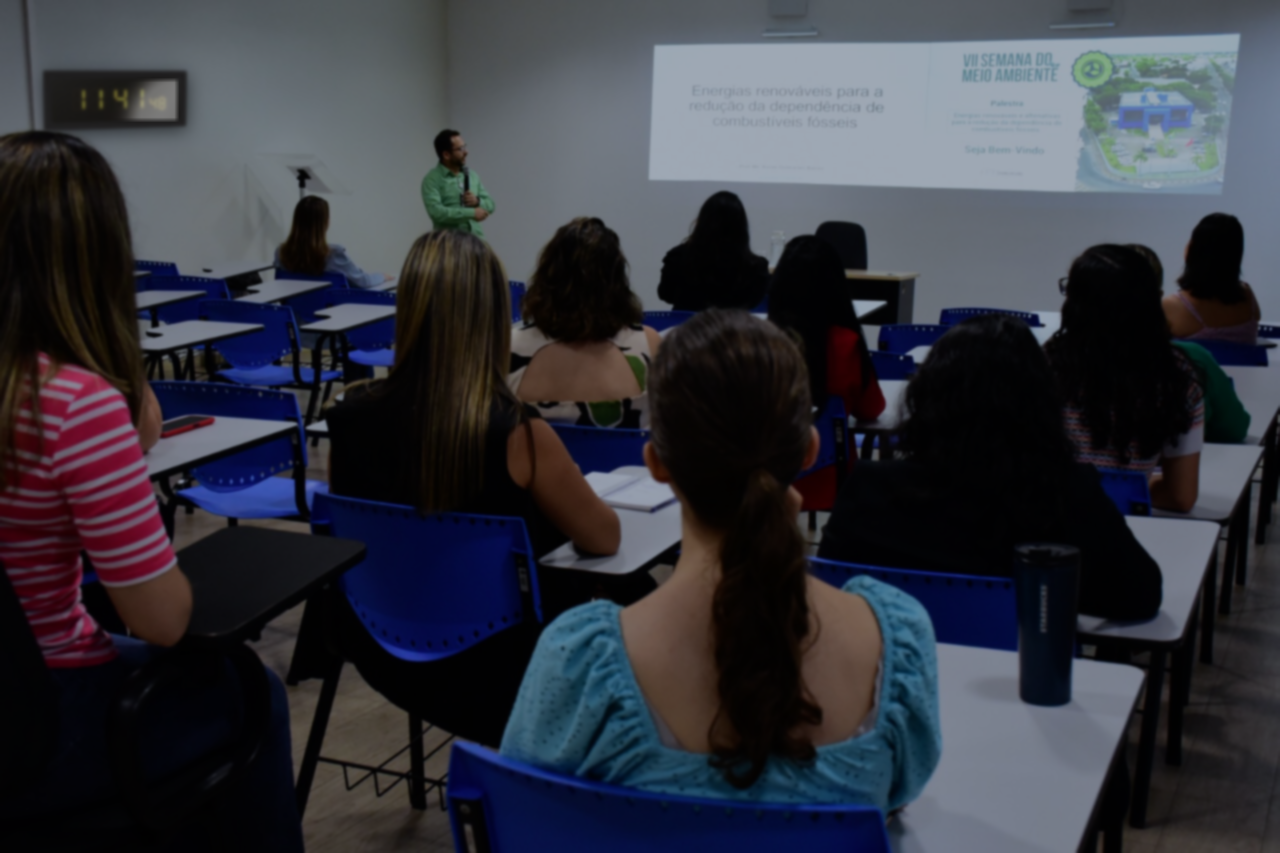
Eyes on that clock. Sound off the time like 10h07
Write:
11h41
